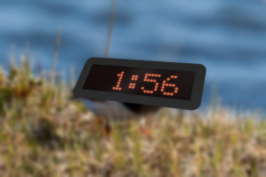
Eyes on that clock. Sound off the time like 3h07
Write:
1h56
